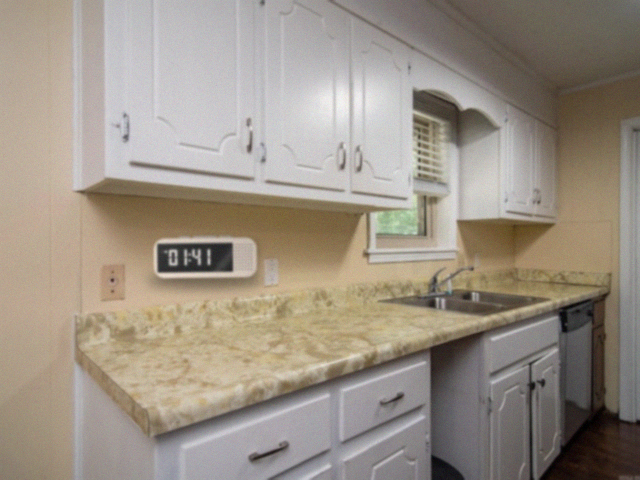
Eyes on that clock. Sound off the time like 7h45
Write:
1h41
